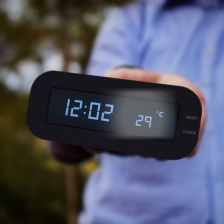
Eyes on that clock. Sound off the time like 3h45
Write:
12h02
